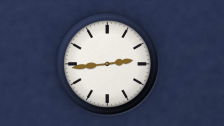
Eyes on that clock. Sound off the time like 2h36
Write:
2h44
